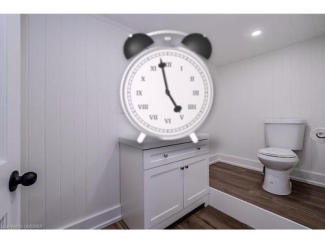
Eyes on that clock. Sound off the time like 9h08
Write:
4h58
